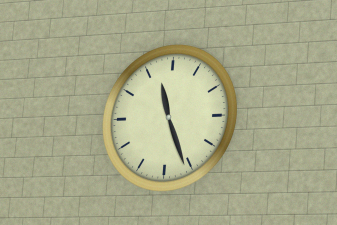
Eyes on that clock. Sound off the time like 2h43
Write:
11h26
